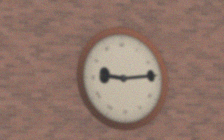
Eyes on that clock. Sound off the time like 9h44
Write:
9h14
